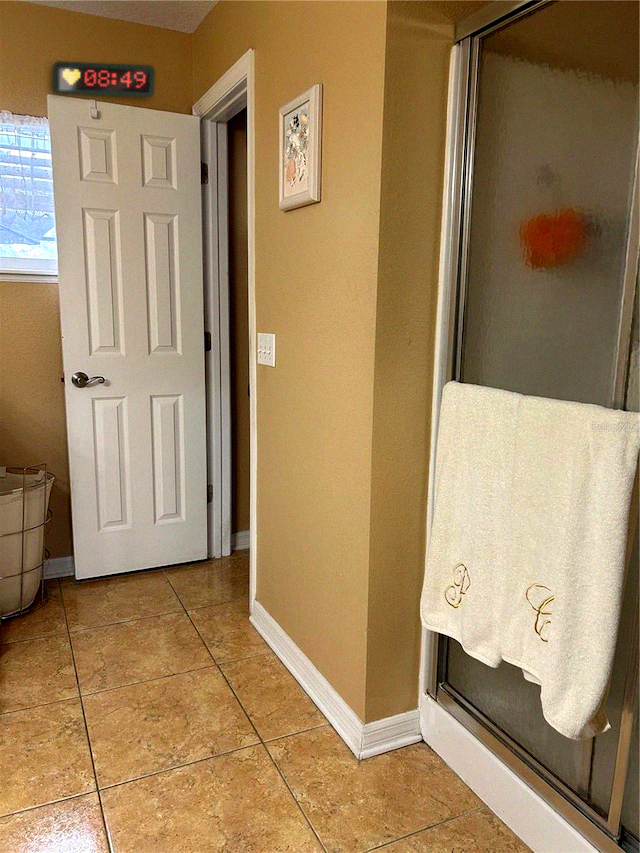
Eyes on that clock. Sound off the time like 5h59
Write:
8h49
